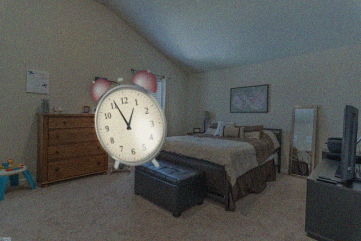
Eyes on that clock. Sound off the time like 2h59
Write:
12h56
